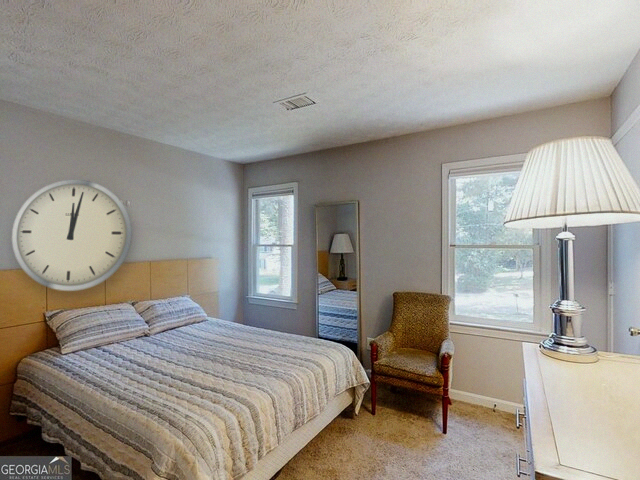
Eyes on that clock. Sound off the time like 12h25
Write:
12h02
